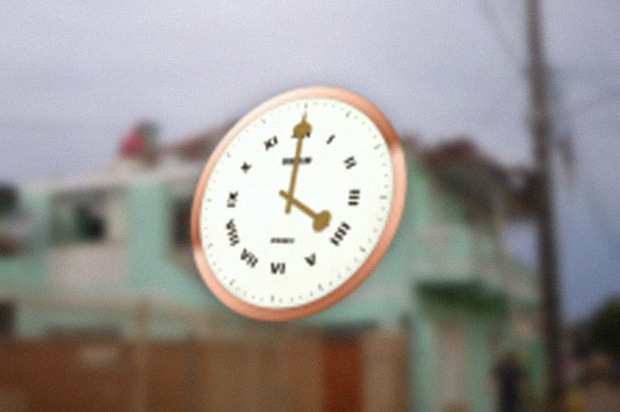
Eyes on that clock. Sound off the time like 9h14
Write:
4h00
